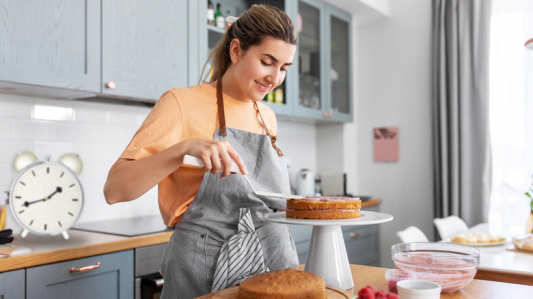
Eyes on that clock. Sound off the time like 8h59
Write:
1h42
